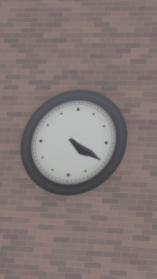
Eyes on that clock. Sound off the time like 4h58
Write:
4h20
